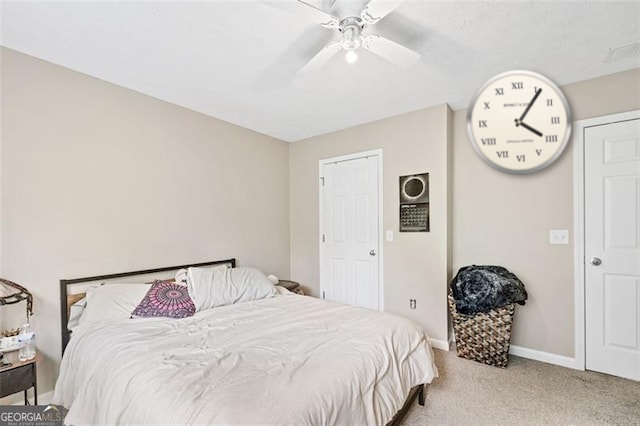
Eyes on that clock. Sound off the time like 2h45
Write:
4h06
